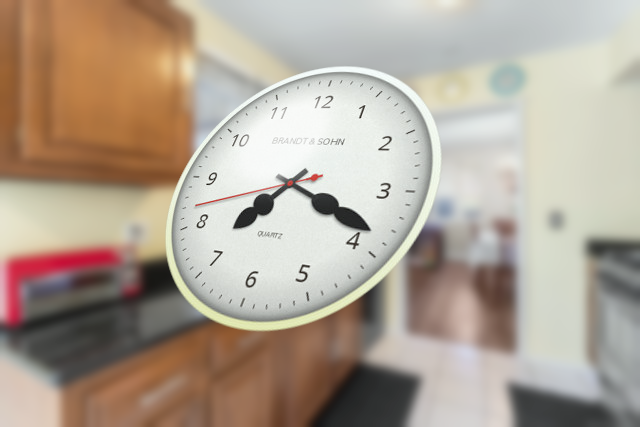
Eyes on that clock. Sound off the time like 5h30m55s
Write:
7h18m42s
